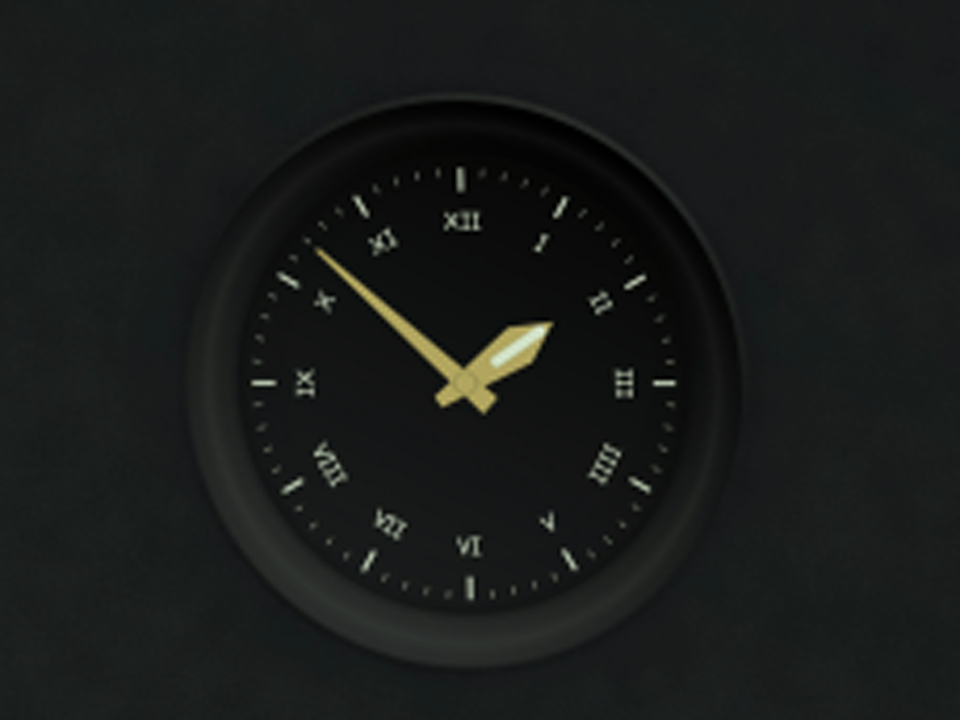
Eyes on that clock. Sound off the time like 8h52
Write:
1h52
